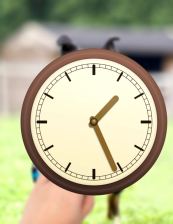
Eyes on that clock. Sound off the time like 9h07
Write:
1h26
